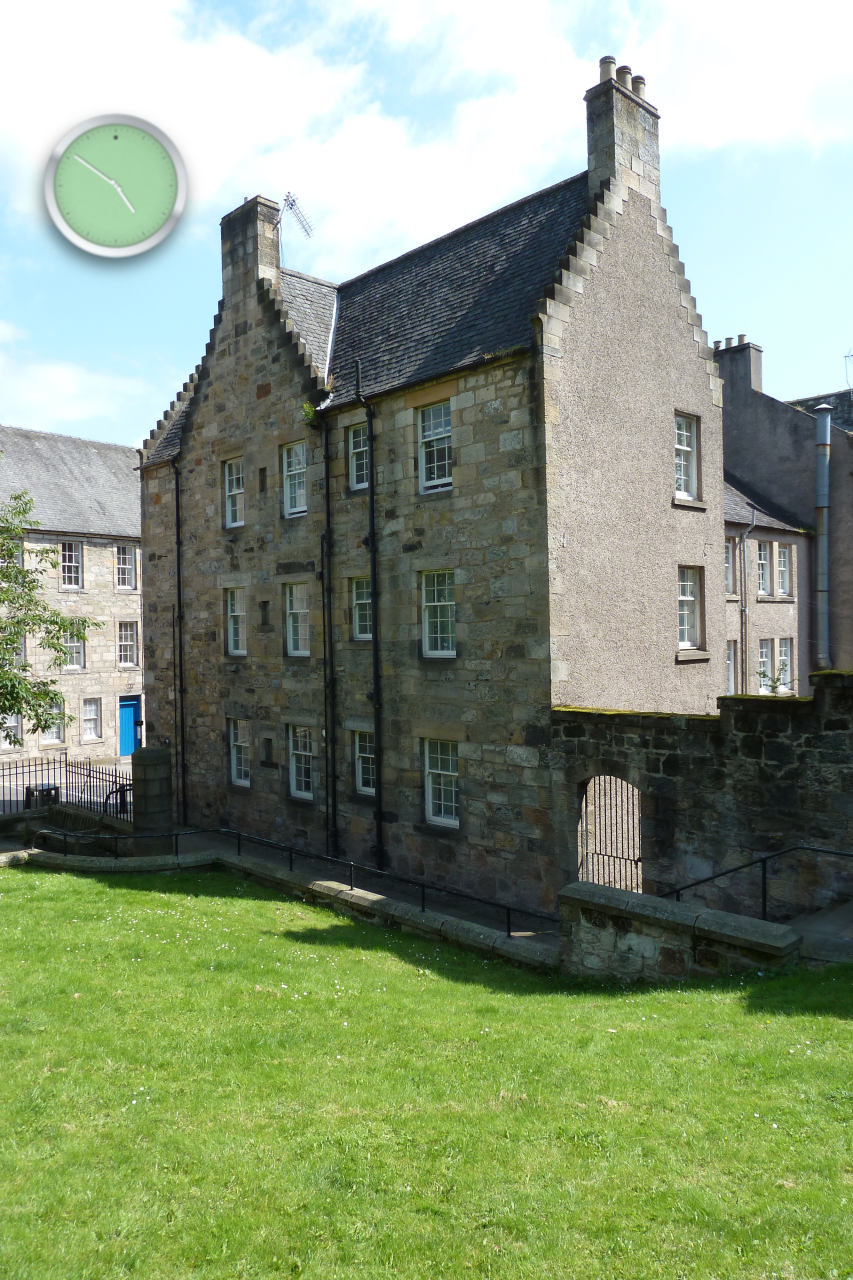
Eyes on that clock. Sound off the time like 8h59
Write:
4h51
